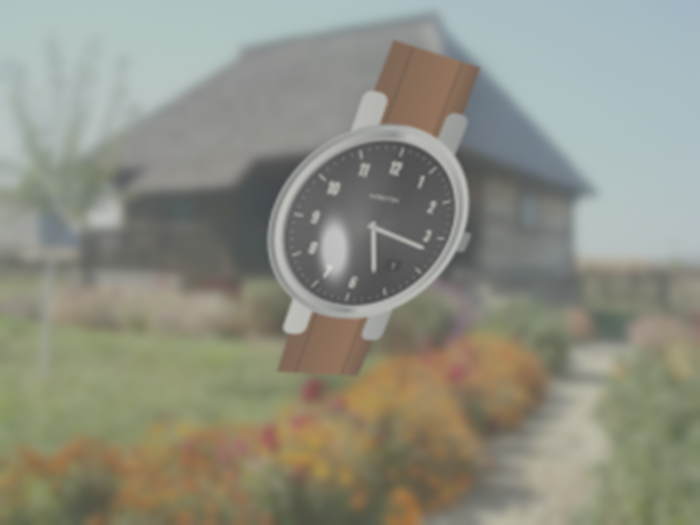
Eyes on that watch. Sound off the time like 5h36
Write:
5h17
